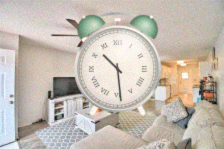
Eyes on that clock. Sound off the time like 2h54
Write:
10h29
